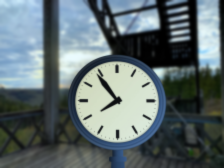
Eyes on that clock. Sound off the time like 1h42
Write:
7h54
